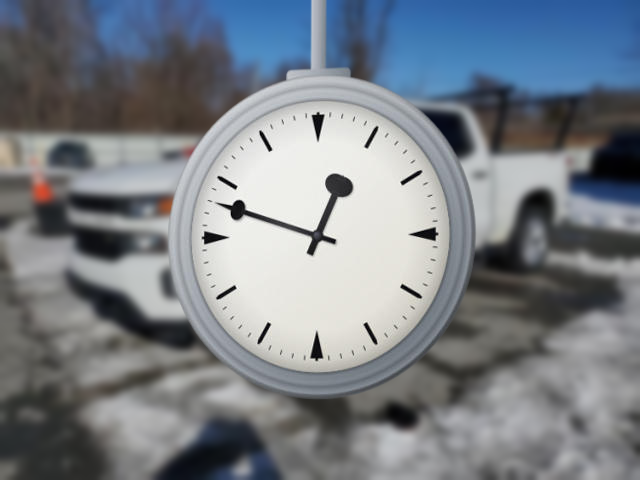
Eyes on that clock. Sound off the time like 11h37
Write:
12h48
